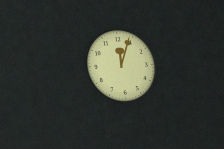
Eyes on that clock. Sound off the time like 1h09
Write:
12h04
